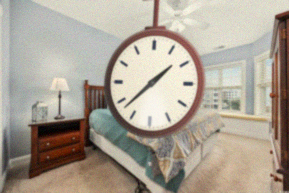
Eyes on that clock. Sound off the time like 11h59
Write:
1h38
